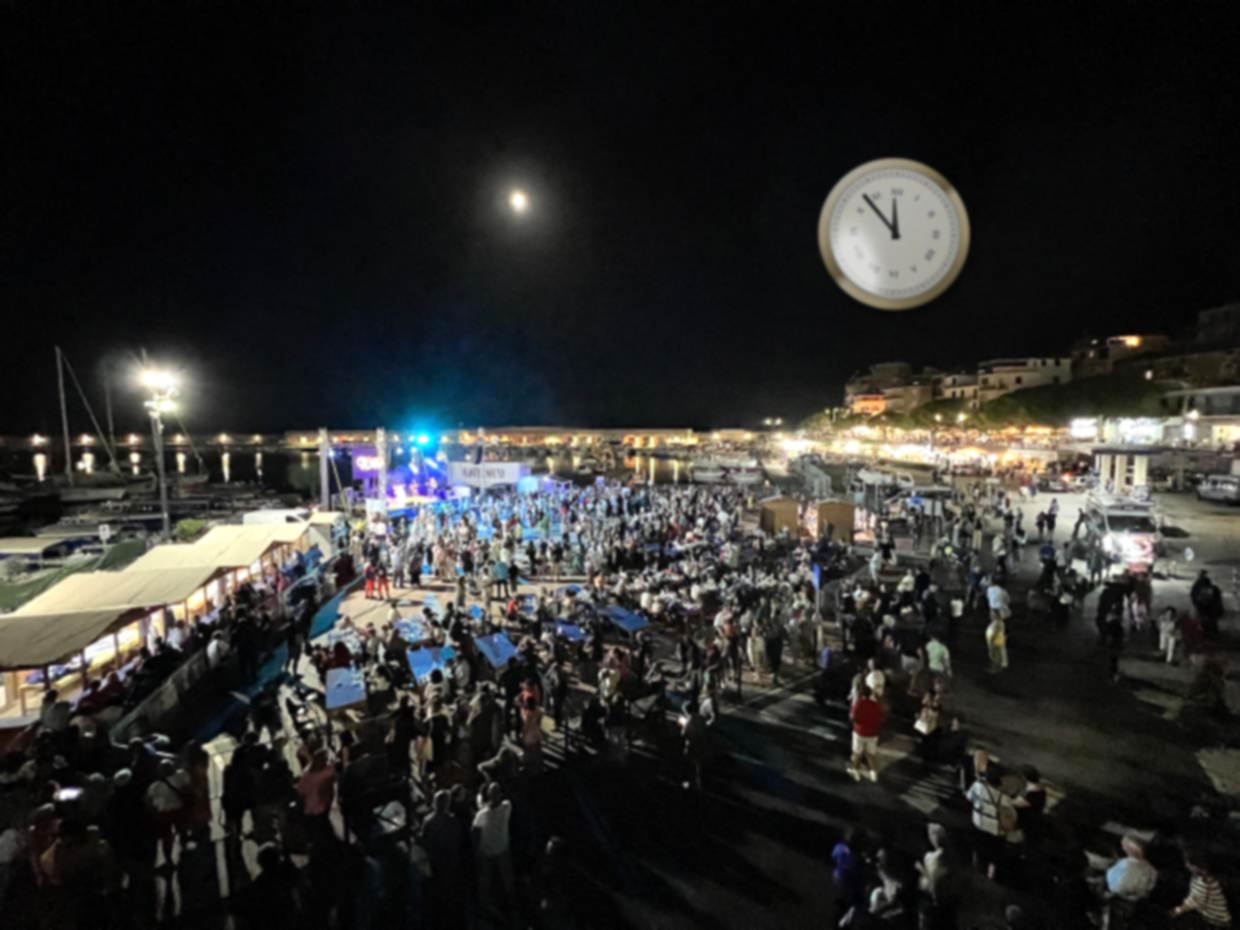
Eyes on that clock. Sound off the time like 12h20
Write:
11h53
